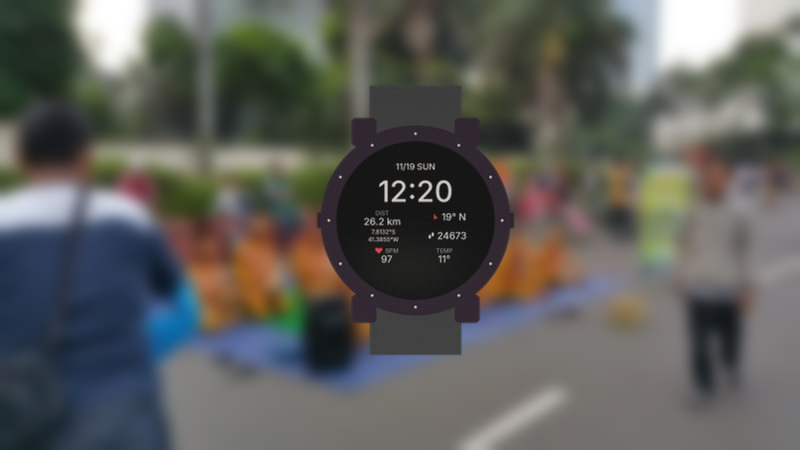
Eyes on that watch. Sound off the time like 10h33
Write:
12h20
